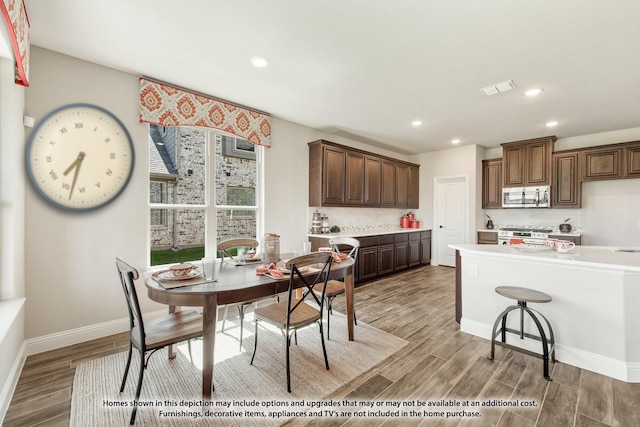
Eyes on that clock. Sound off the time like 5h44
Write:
7h33
